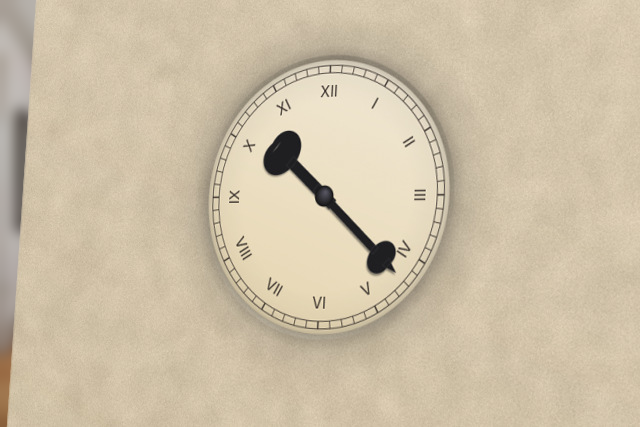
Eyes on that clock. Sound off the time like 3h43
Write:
10h22
